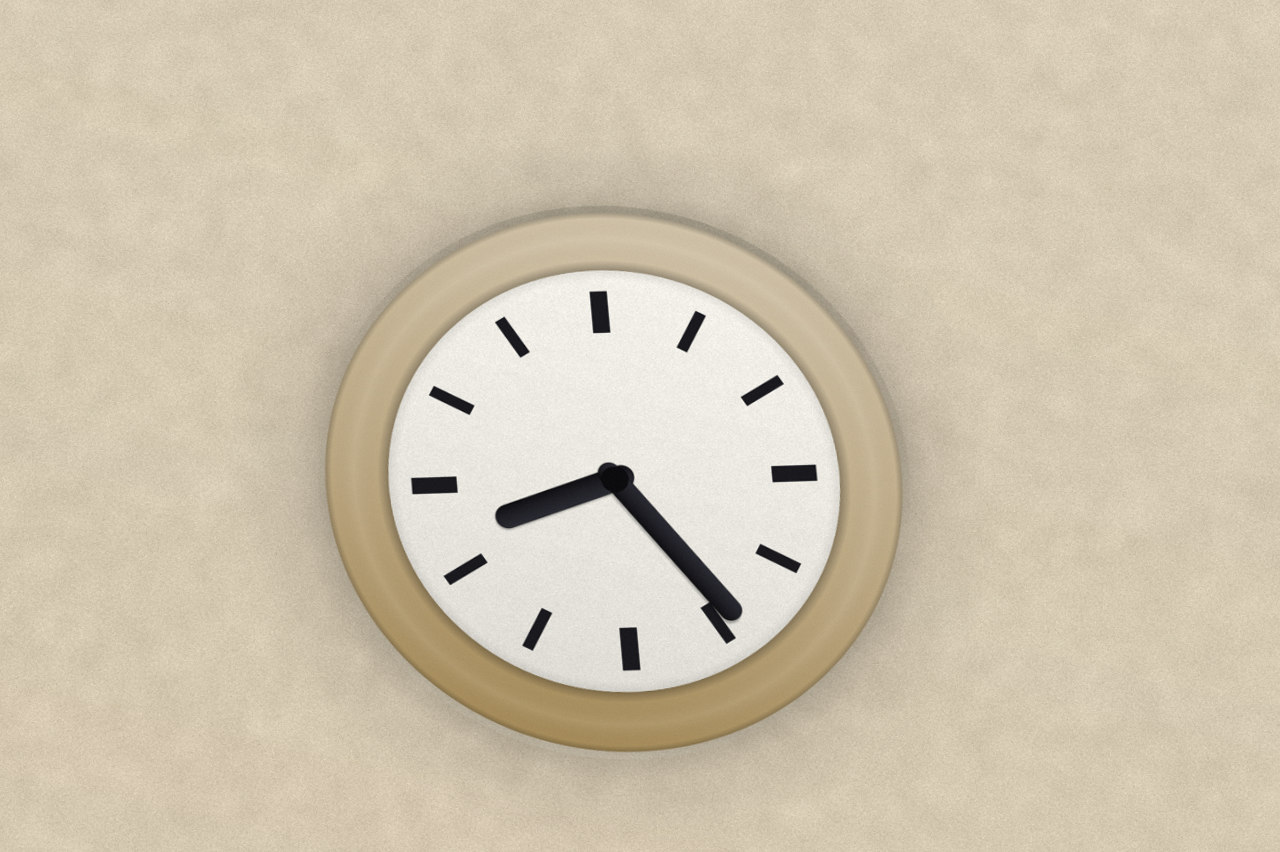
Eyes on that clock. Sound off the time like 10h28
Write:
8h24
